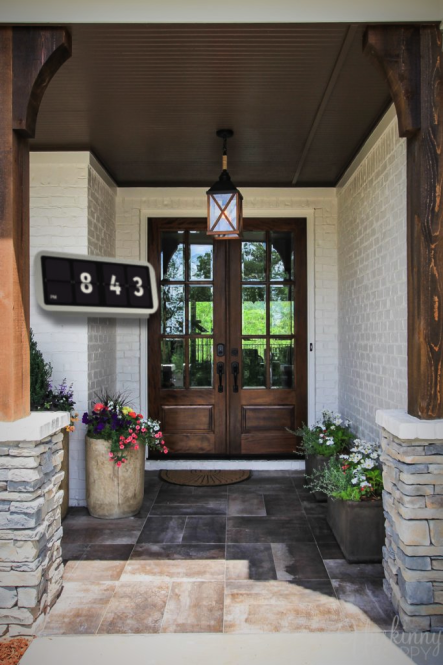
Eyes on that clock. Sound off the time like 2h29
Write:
8h43
